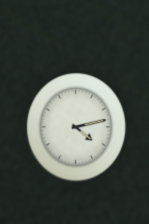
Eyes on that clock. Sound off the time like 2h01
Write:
4h13
